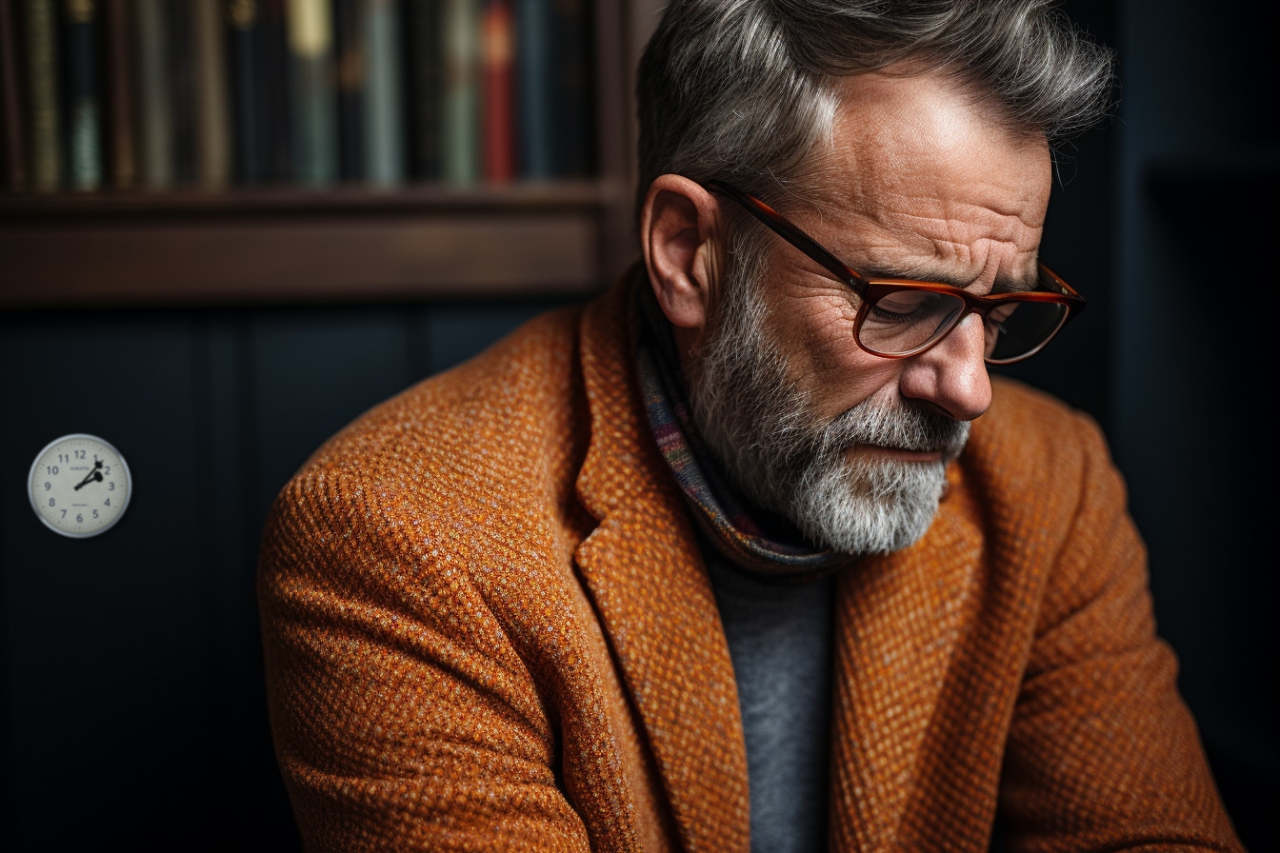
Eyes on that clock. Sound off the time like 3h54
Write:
2h07
